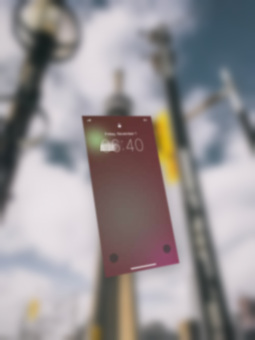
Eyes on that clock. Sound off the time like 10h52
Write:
6h40
